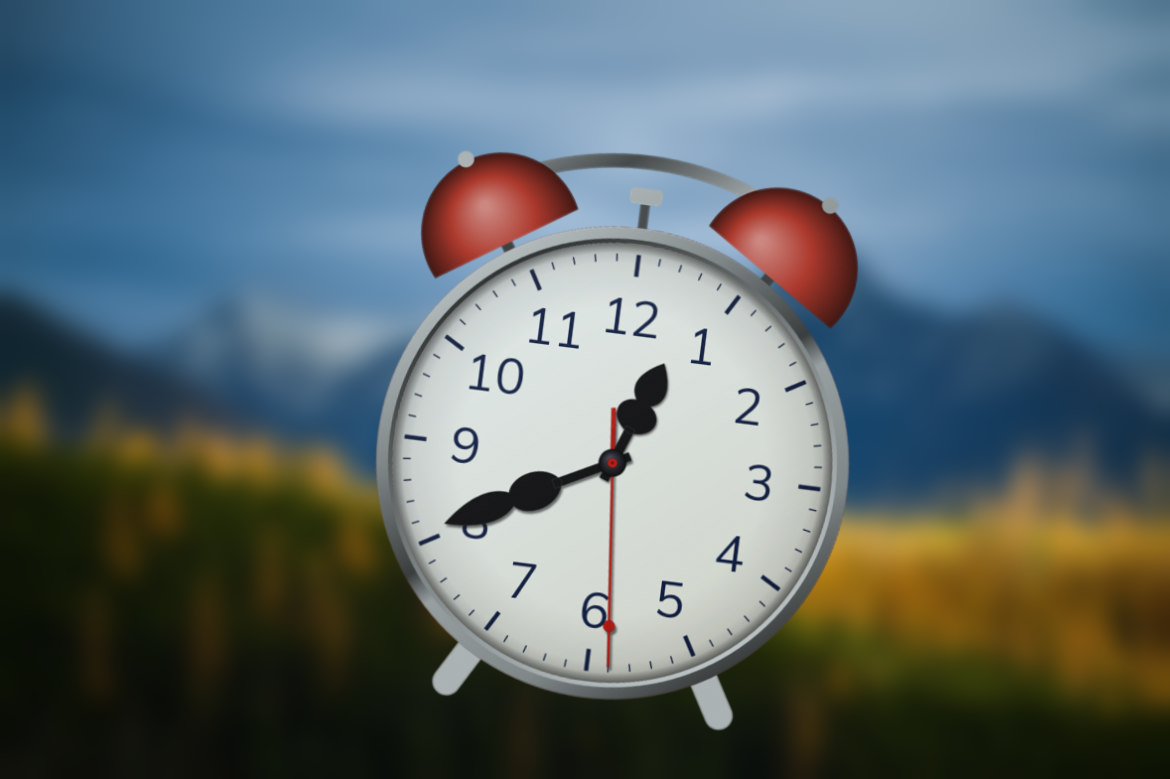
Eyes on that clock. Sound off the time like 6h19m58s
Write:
12h40m29s
